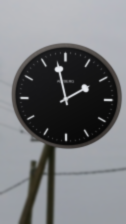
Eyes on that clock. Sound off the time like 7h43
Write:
1h58
